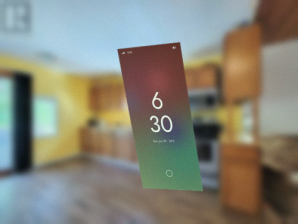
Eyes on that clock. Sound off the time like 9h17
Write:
6h30
